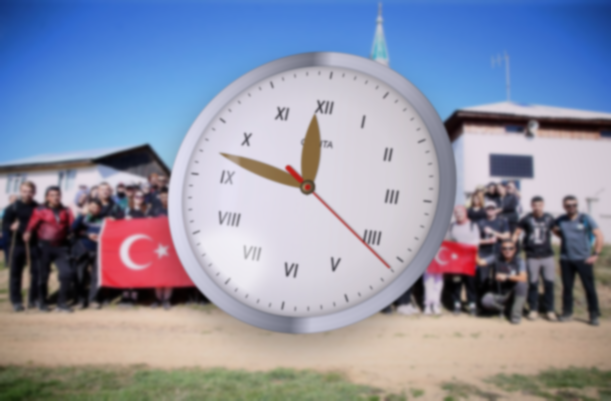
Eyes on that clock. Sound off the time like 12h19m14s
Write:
11h47m21s
